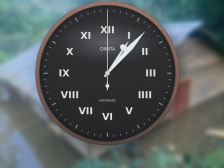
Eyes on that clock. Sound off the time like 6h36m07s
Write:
1h07m00s
